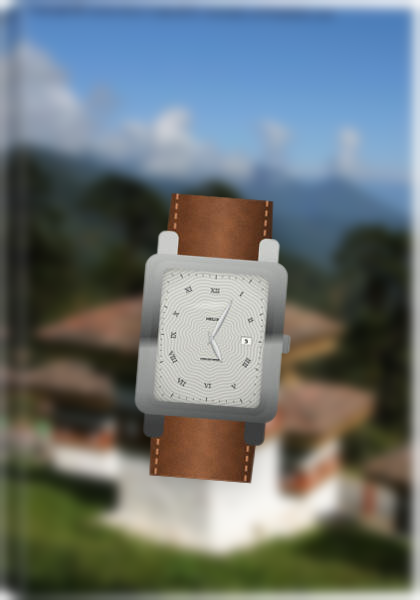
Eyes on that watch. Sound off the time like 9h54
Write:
5h04
